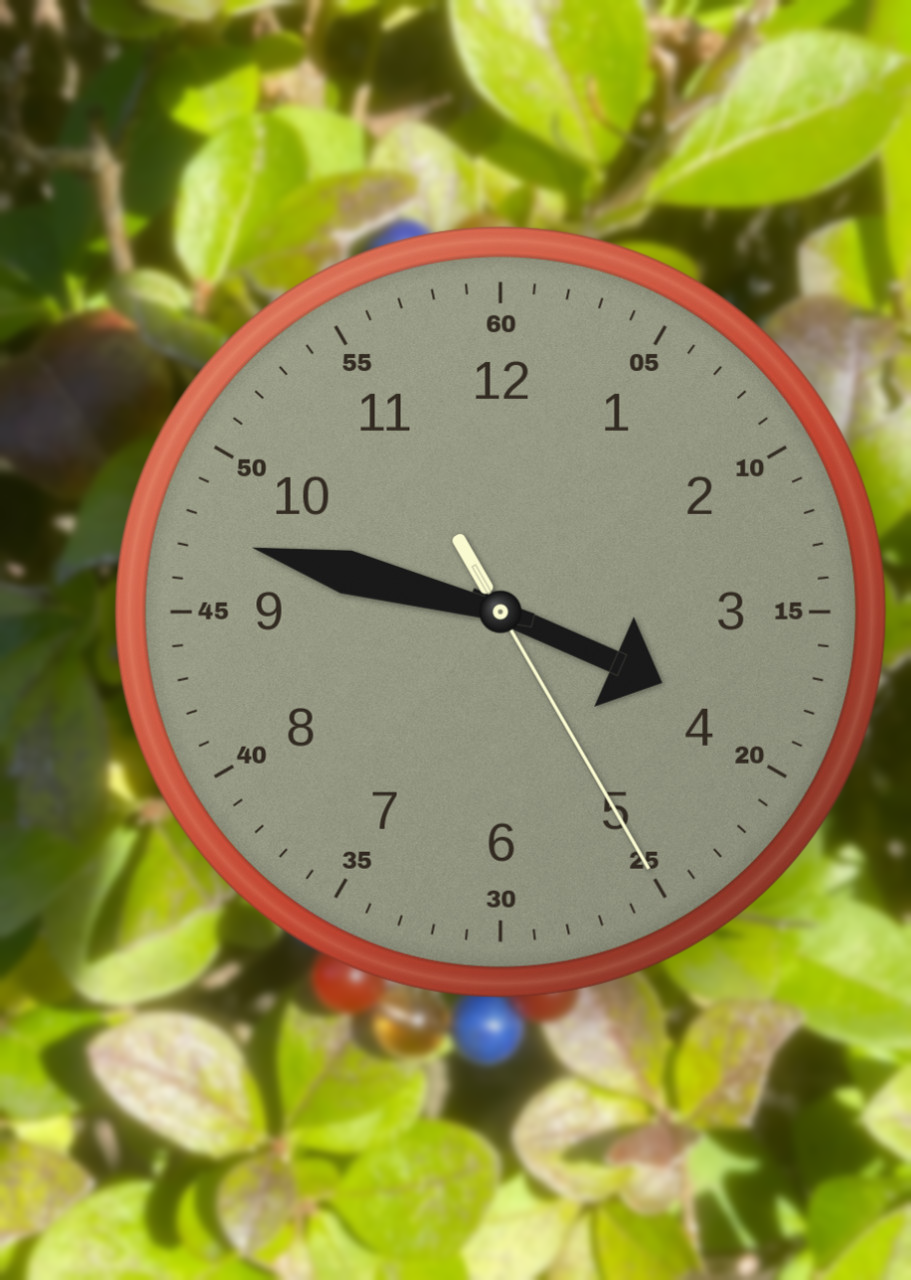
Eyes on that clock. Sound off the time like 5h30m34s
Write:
3h47m25s
